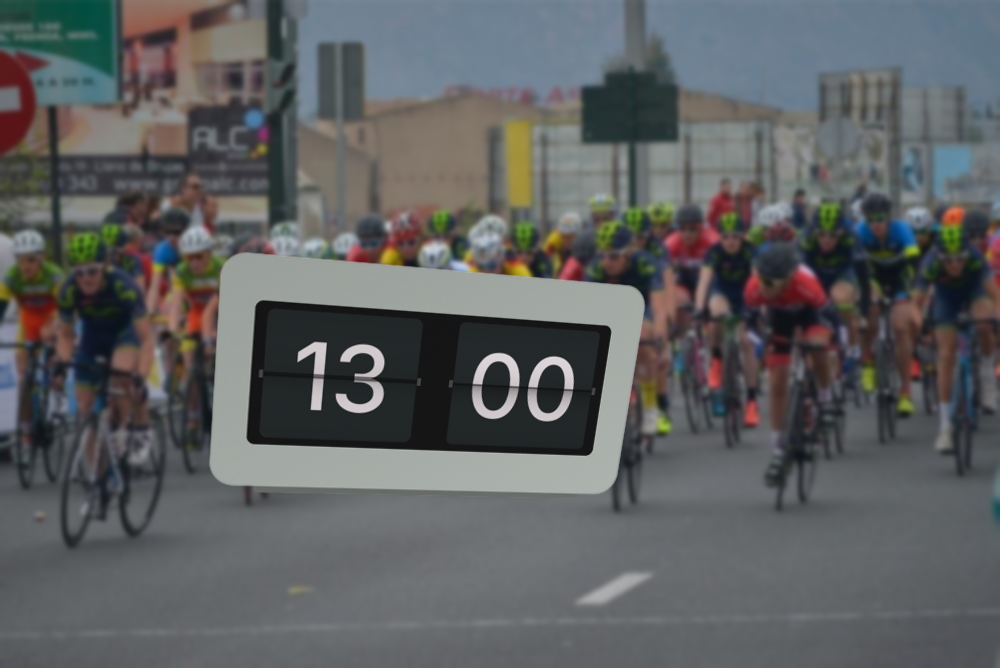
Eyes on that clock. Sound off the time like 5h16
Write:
13h00
